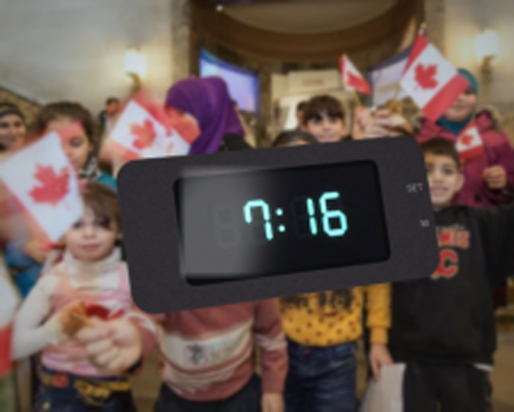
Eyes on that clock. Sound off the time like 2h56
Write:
7h16
